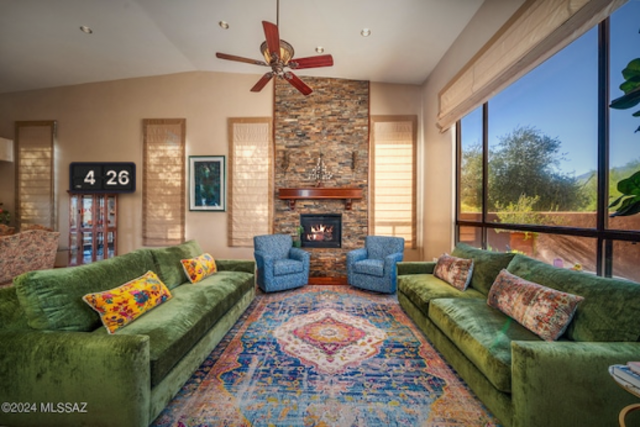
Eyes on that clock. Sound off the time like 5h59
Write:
4h26
